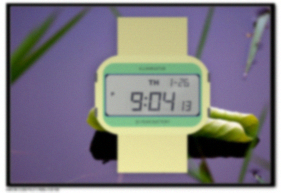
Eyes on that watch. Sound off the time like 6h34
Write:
9h04
